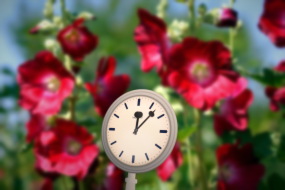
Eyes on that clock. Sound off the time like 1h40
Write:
12h07
